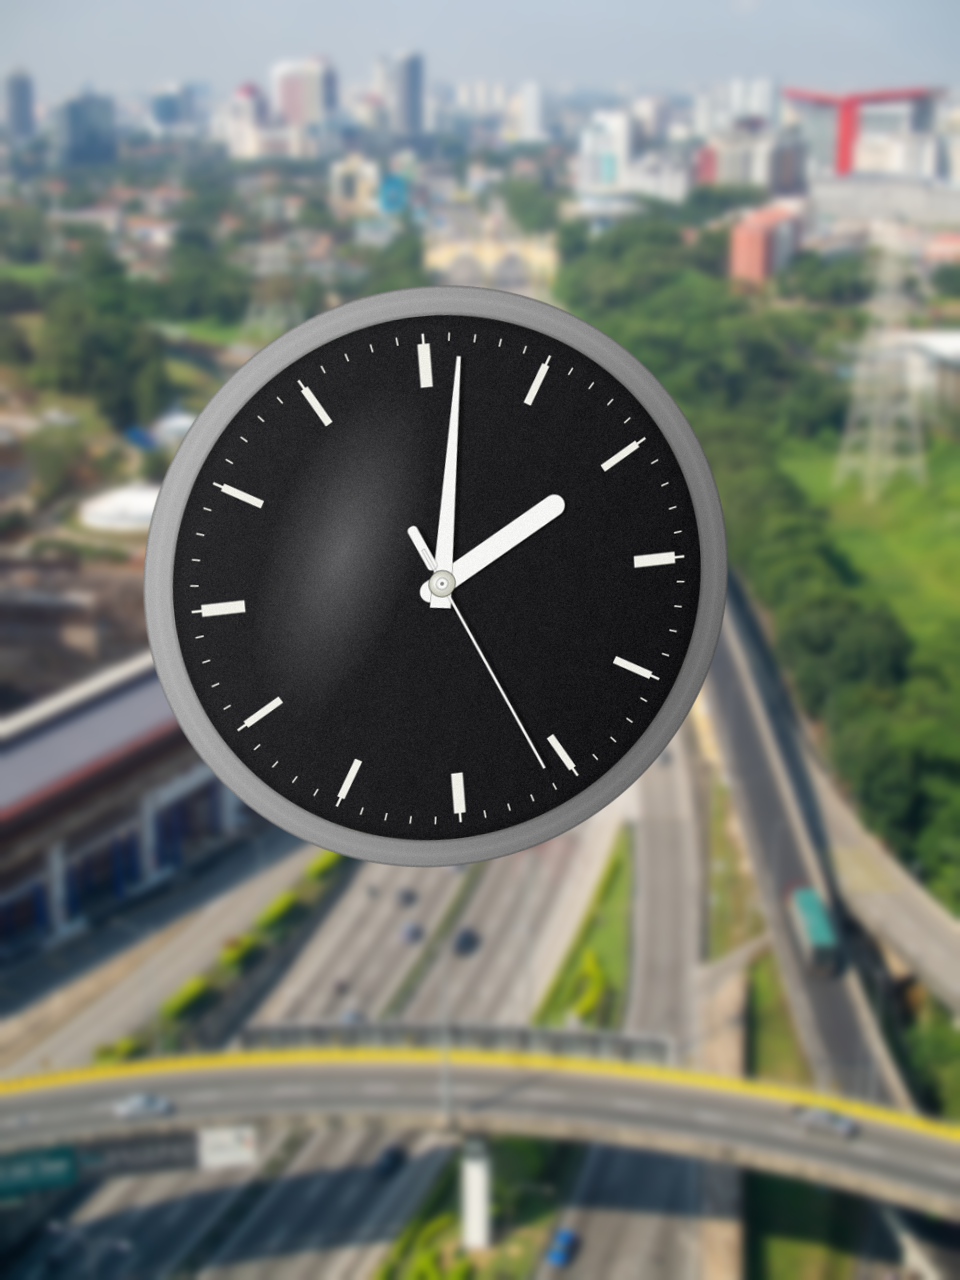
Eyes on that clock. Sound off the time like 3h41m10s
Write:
2h01m26s
